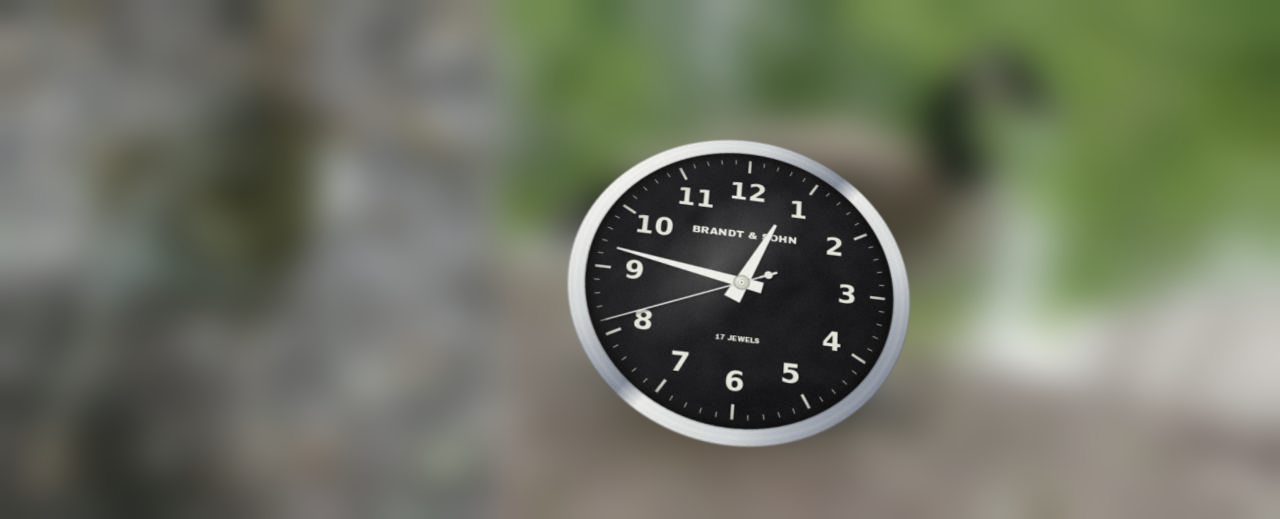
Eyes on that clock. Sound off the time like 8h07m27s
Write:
12h46m41s
